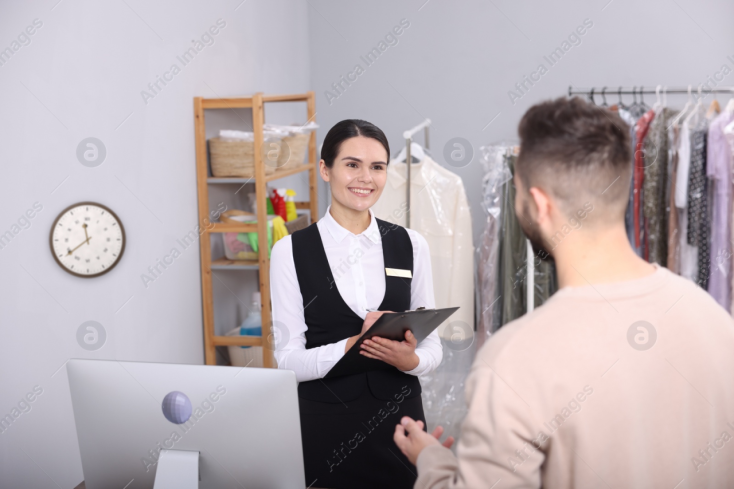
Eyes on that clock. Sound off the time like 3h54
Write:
11h39
